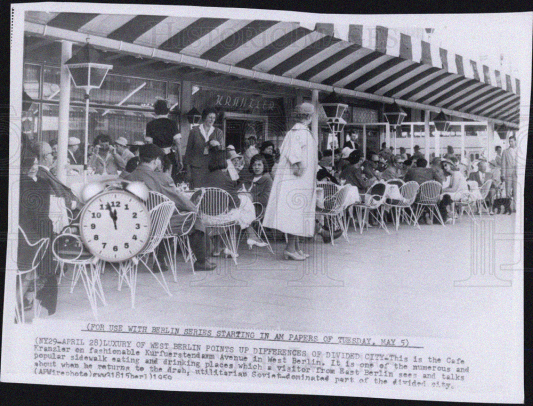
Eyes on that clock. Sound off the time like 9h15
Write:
11h57
